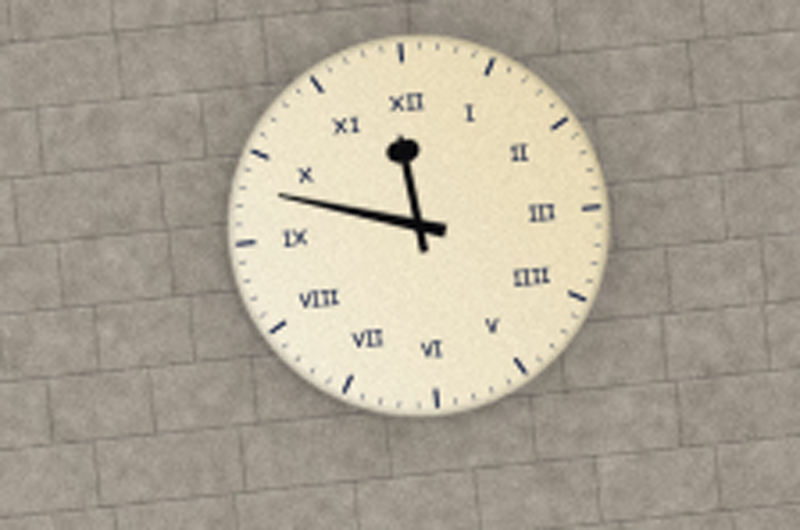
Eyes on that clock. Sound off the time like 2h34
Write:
11h48
